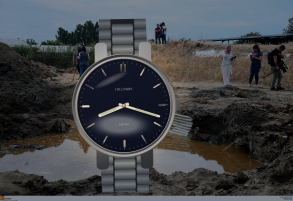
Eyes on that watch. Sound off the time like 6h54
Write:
8h18
